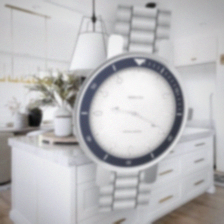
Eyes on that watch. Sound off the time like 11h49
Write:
9h19
